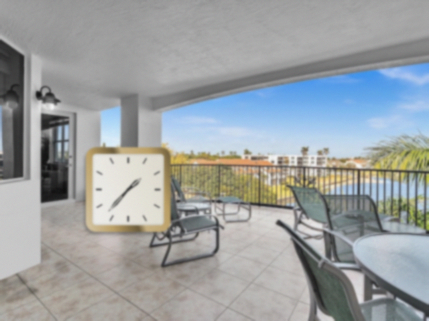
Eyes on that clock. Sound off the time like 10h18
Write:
1h37
